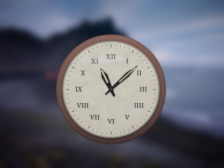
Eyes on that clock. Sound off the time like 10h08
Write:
11h08
